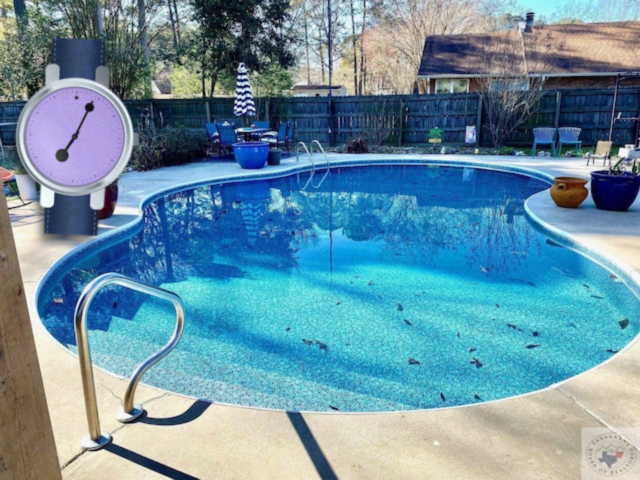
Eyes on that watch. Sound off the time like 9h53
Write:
7h04
